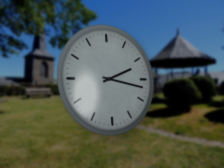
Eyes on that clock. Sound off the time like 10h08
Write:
2h17
